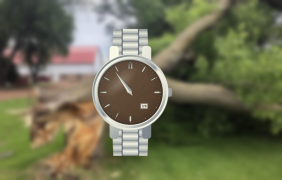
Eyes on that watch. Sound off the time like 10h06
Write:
10h54
